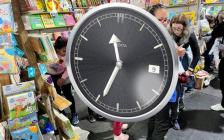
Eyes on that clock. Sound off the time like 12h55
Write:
11h34
